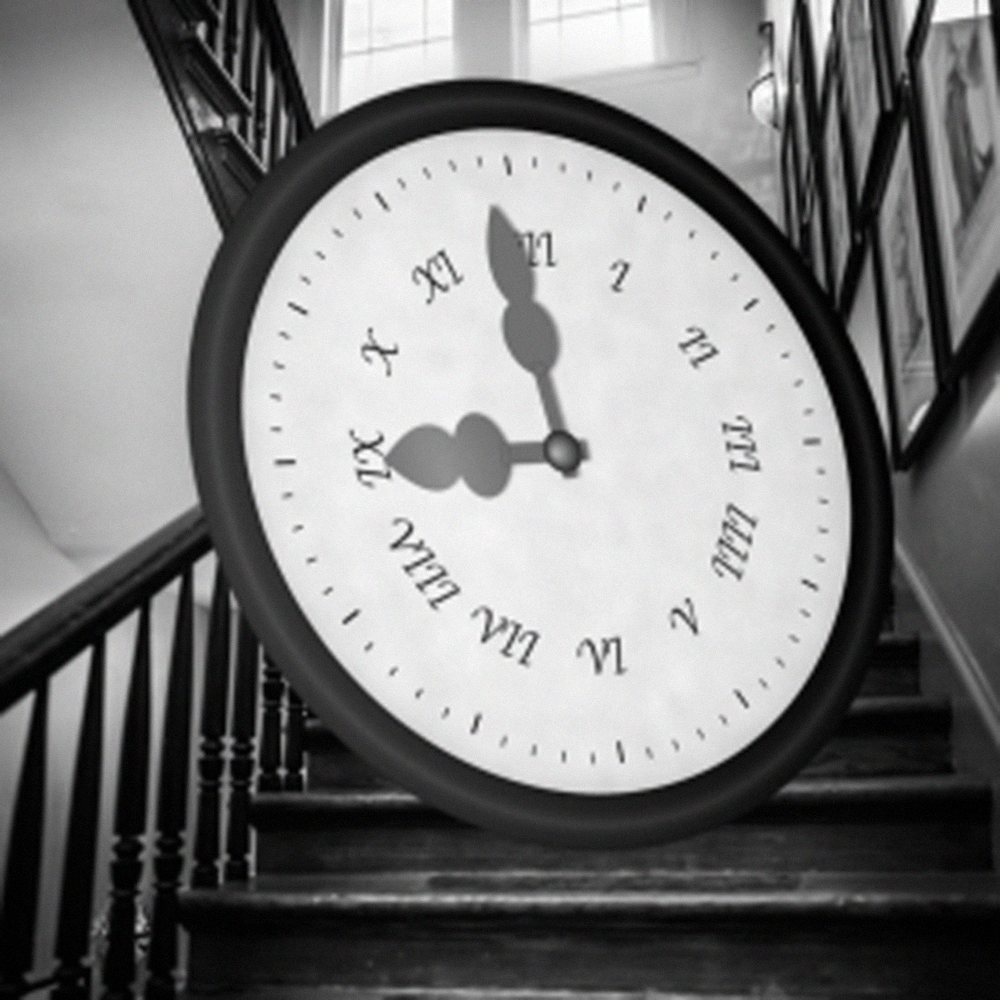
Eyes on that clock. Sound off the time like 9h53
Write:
8h59
